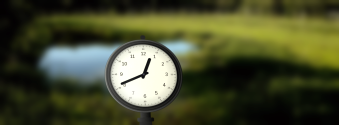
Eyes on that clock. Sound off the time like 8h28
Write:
12h41
